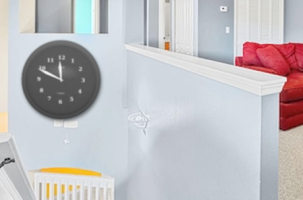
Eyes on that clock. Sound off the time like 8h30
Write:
11h49
